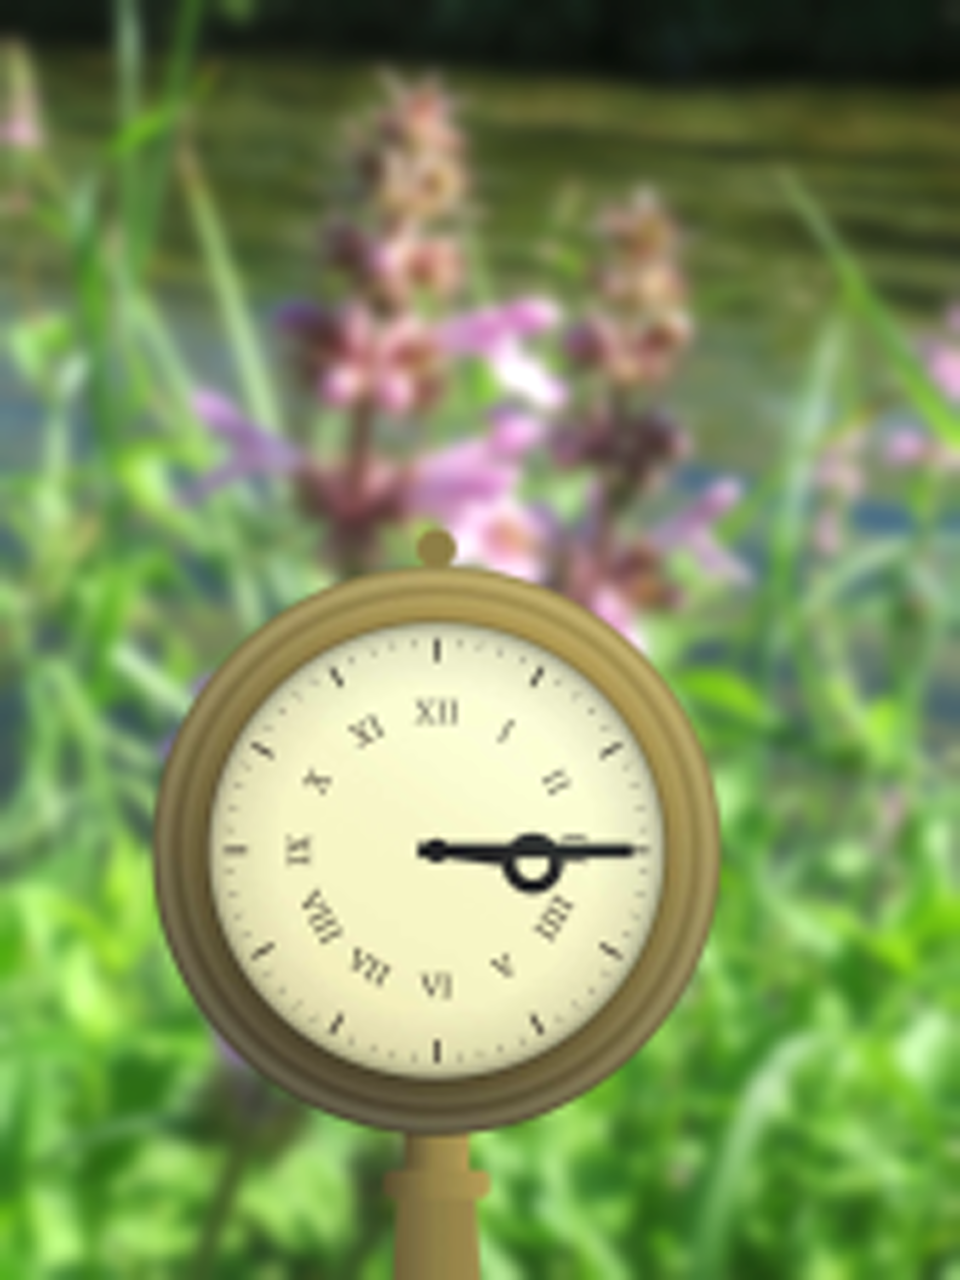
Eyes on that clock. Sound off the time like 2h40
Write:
3h15
